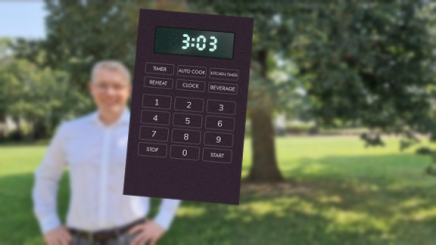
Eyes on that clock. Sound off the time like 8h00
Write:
3h03
